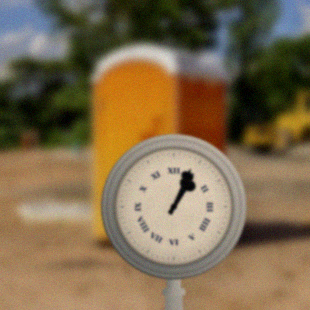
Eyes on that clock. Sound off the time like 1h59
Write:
1h04
